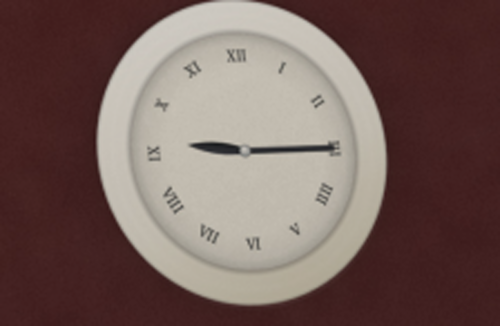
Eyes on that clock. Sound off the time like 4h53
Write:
9h15
